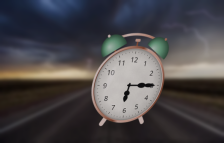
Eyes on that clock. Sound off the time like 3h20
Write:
6h15
